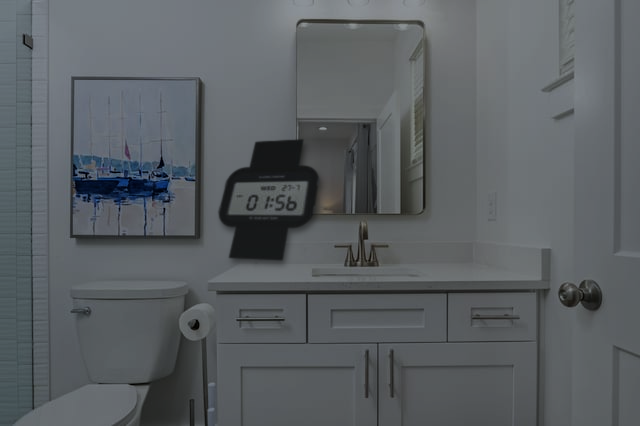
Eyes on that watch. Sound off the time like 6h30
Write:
1h56
